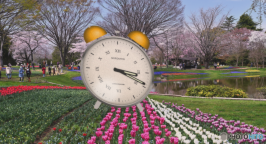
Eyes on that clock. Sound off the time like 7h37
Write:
3h19
